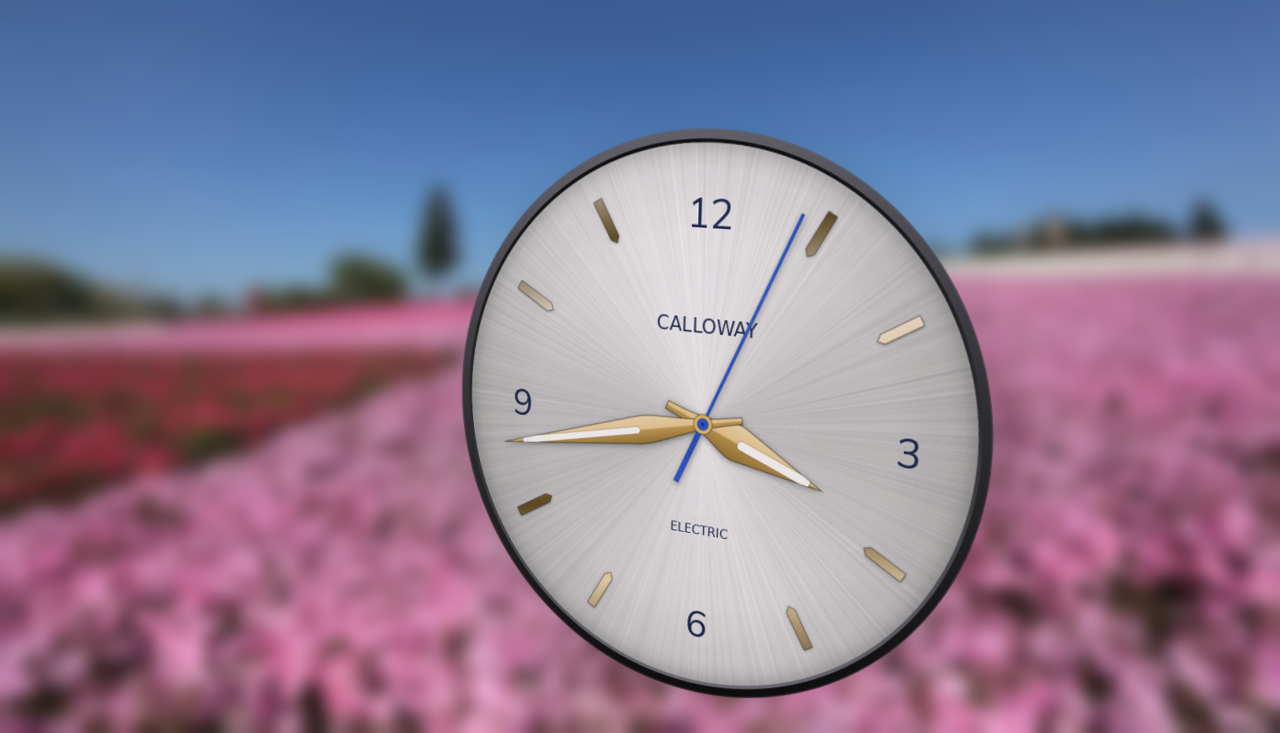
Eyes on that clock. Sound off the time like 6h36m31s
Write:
3h43m04s
